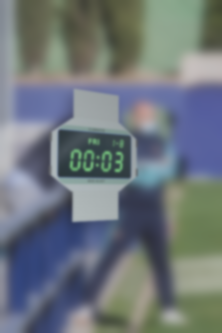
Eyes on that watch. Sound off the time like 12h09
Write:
0h03
